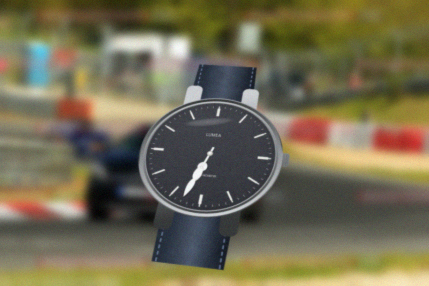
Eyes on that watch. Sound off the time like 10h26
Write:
6h33
